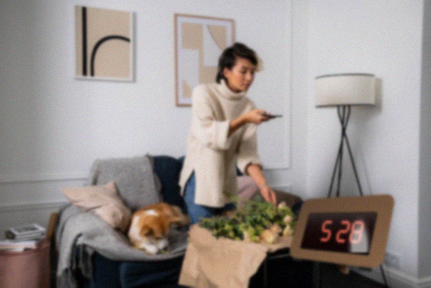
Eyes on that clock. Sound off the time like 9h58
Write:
5h28
